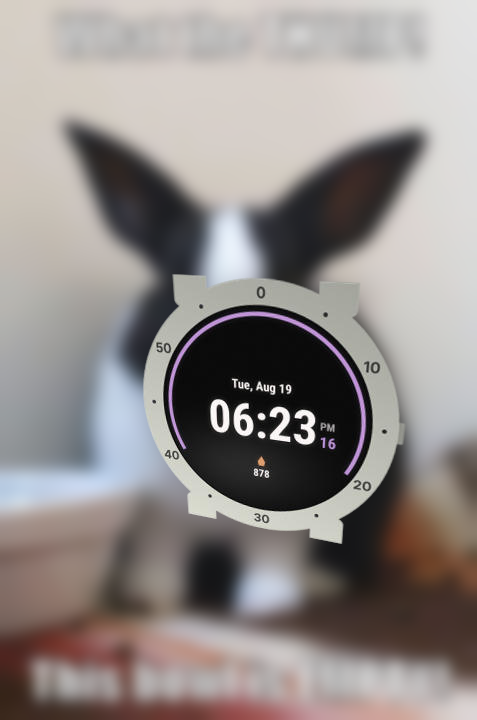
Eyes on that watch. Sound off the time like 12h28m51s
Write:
6h23m16s
